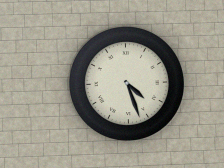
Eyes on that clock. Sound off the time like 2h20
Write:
4h27
